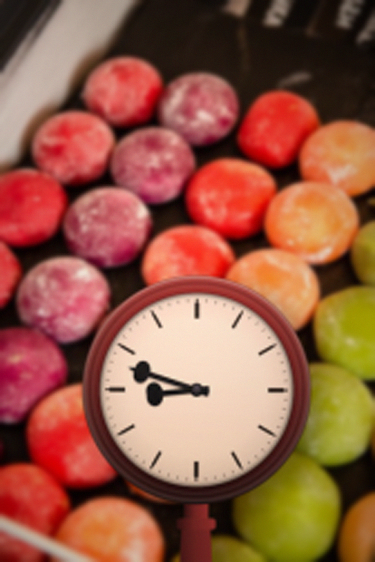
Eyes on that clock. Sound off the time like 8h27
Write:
8h48
